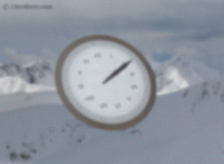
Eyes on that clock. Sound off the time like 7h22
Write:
2h11
